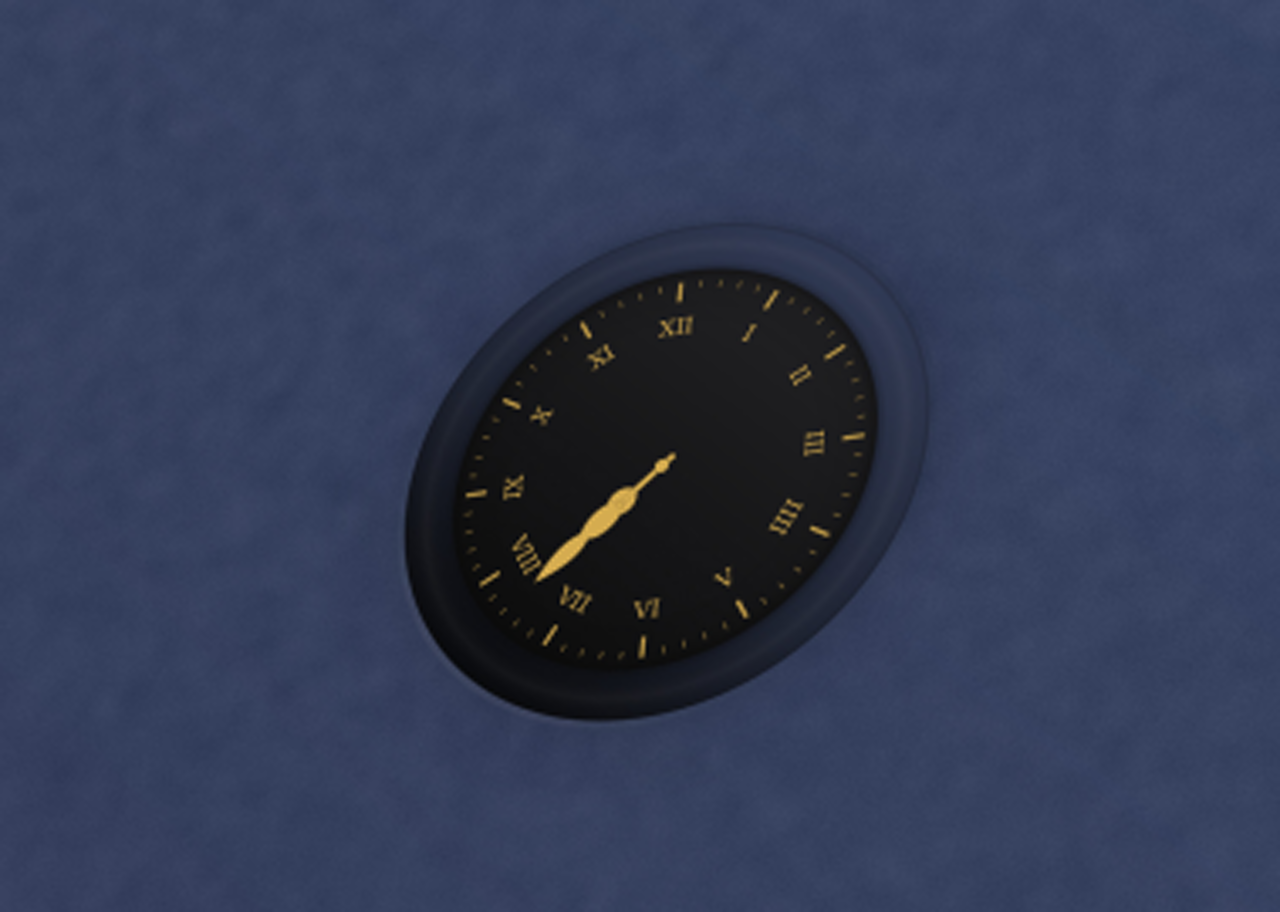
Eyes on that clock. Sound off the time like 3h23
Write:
7h38
